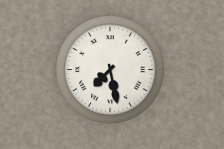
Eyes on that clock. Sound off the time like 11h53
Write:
7h28
